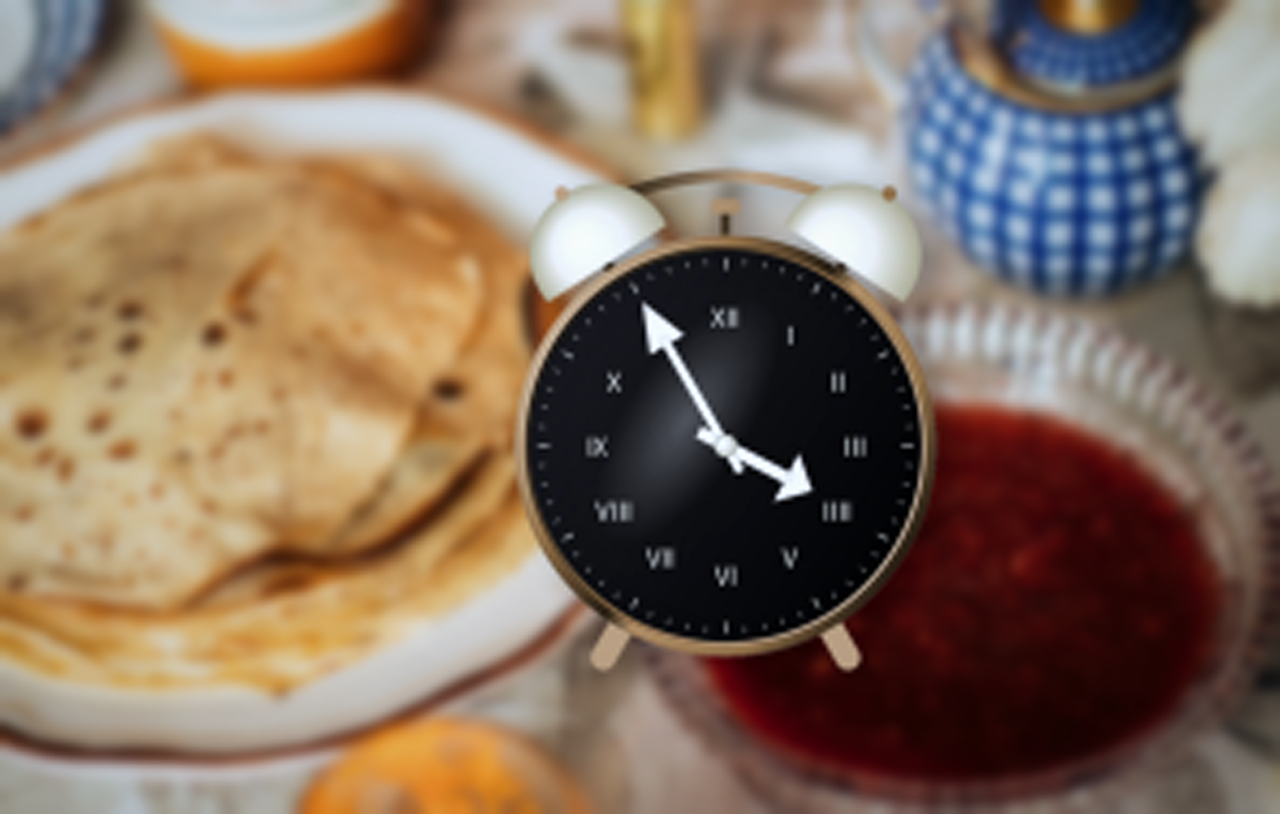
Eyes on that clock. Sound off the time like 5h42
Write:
3h55
